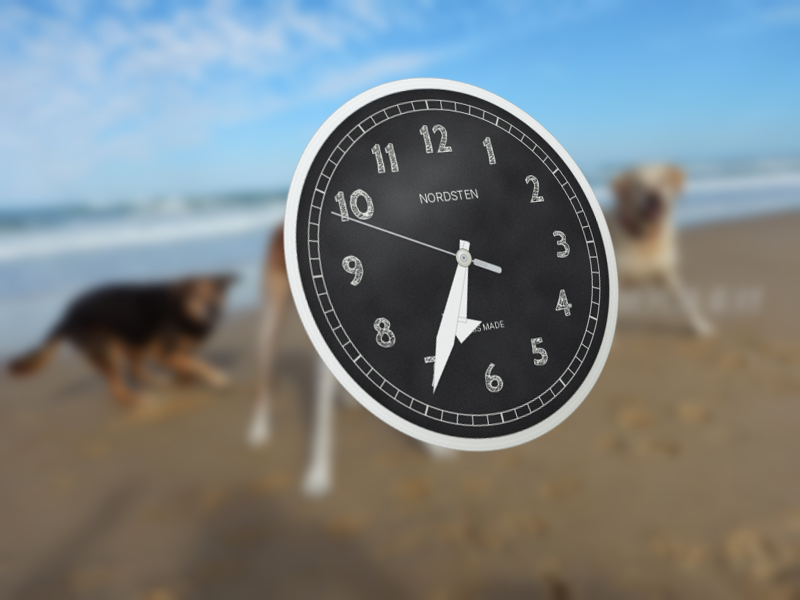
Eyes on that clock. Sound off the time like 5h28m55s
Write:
6h34m49s
